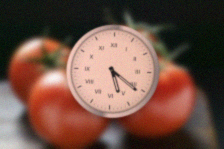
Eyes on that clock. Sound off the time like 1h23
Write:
5h21
